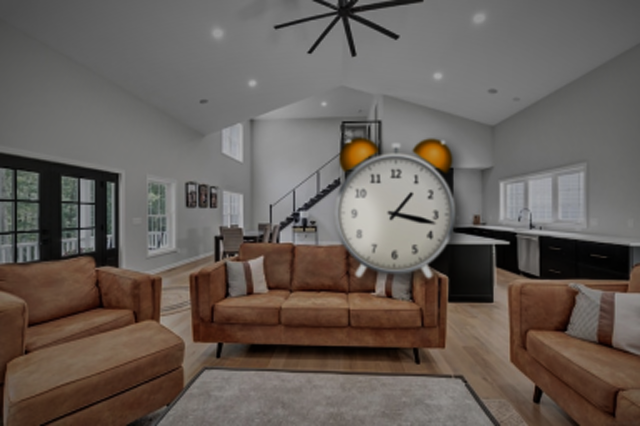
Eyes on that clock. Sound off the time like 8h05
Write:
1h17
